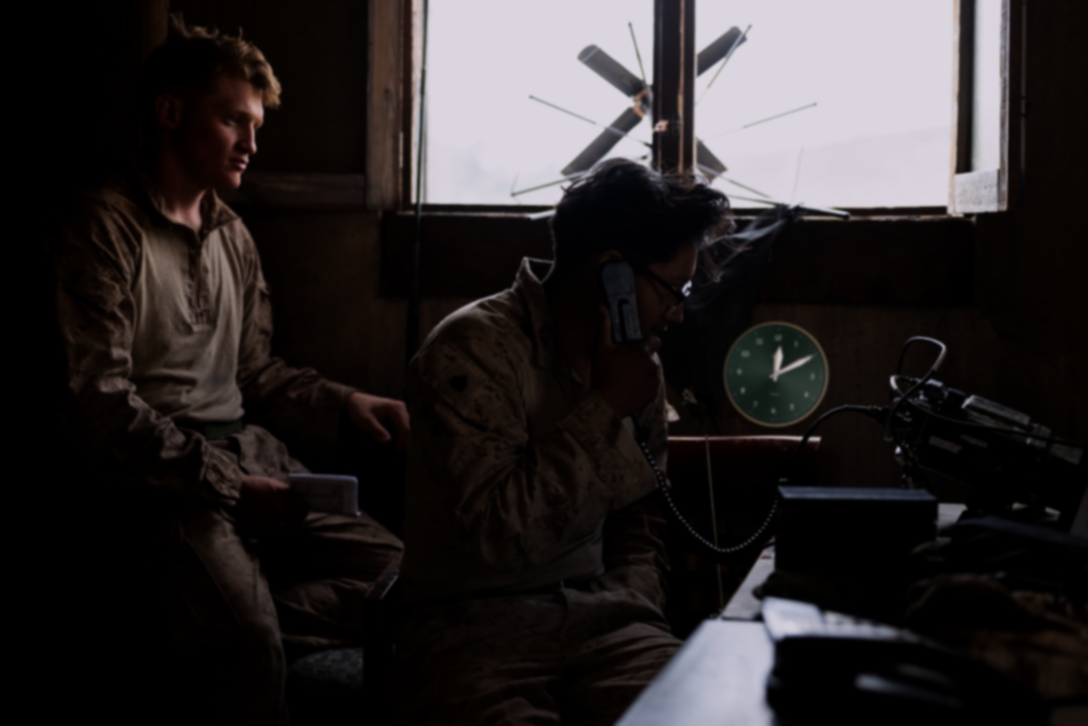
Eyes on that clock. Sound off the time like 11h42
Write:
12h10
